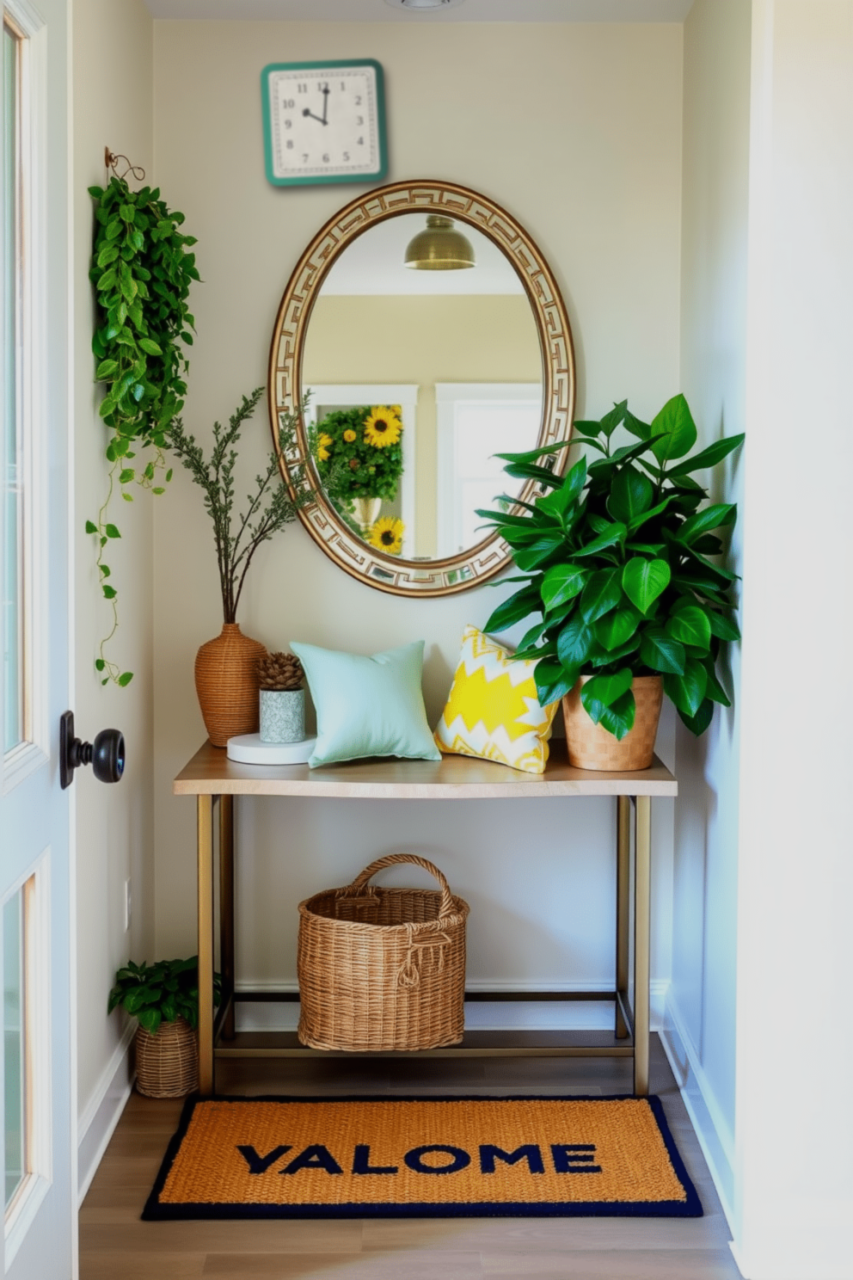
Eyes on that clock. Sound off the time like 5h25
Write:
10h01
